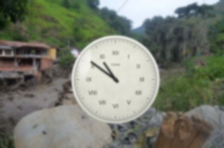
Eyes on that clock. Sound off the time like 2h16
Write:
10h51
